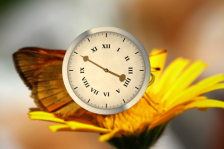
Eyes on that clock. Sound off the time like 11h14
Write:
3h50
